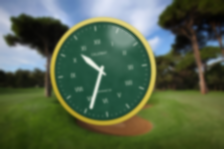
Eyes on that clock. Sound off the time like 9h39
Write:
10h34
